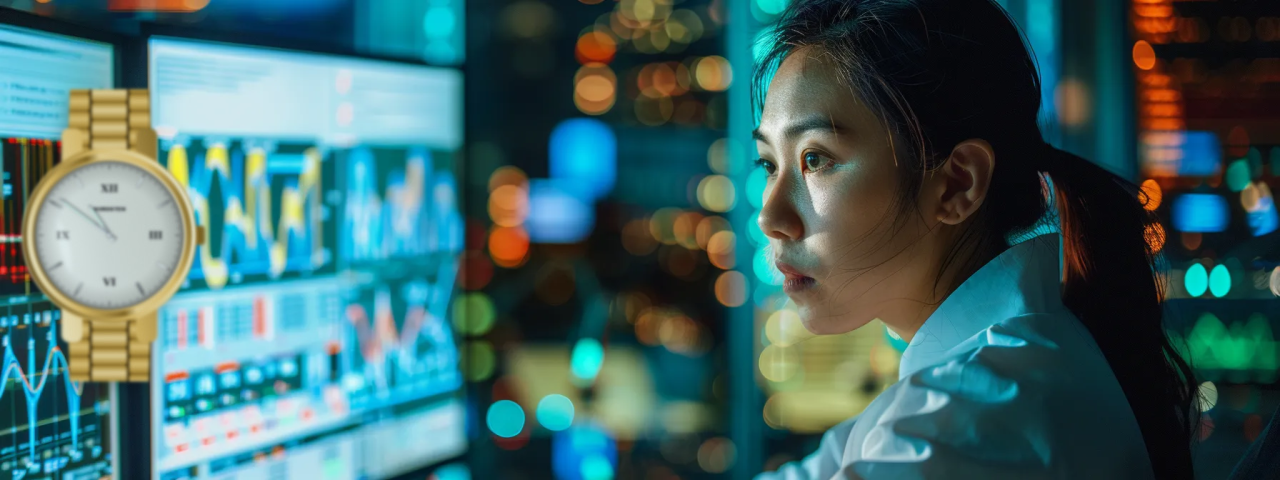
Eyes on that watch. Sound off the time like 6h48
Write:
10h51
